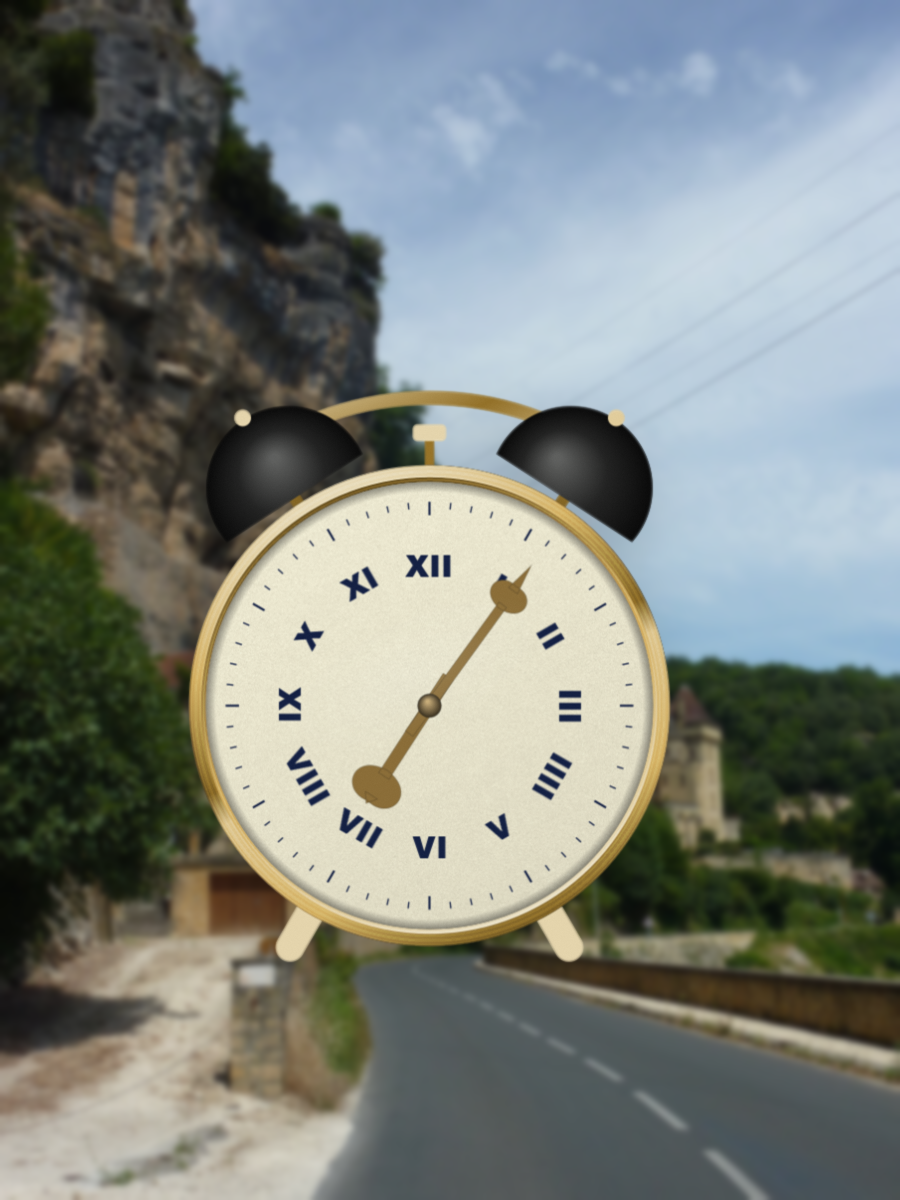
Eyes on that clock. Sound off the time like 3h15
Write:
7h06
